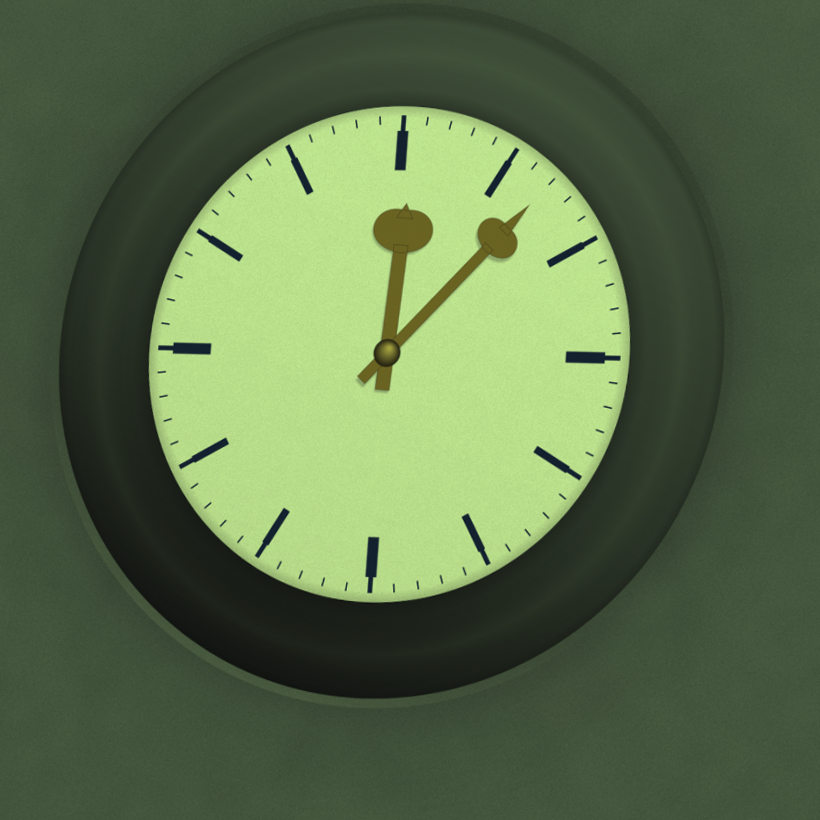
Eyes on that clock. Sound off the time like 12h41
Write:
12h07
